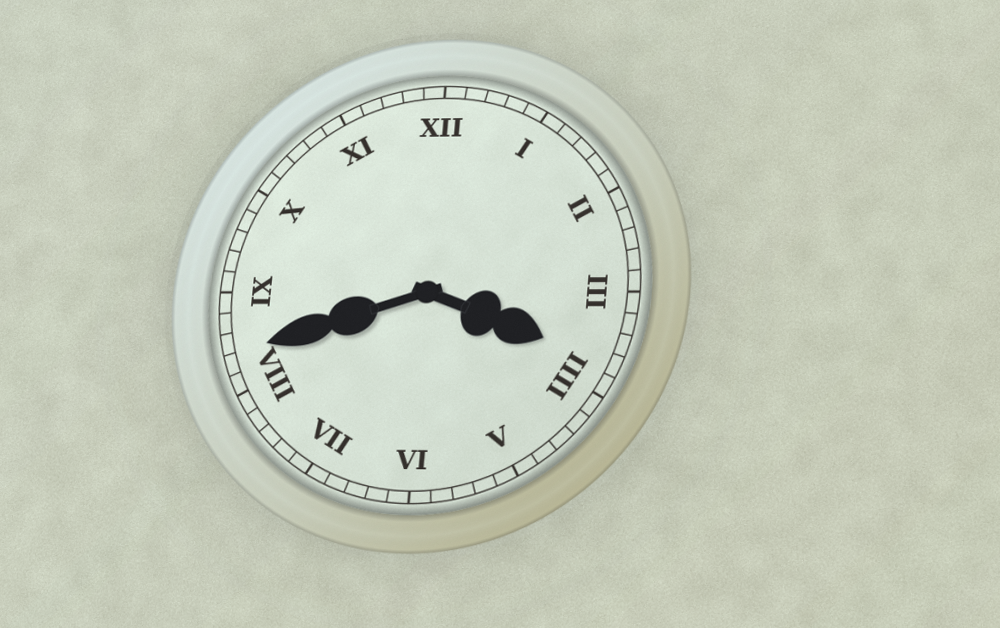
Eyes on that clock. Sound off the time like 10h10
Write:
3h42
